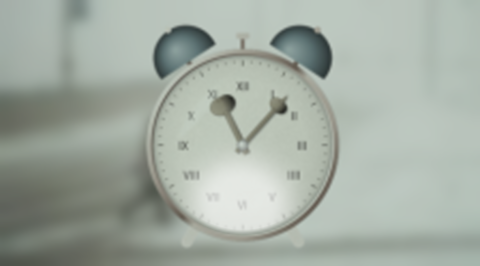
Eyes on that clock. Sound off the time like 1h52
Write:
11h07
